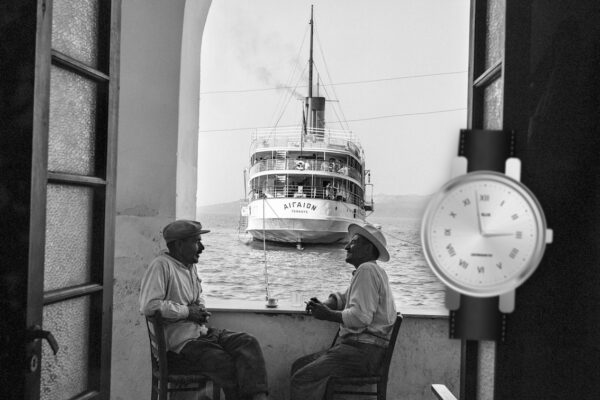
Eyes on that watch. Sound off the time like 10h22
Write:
2h58
